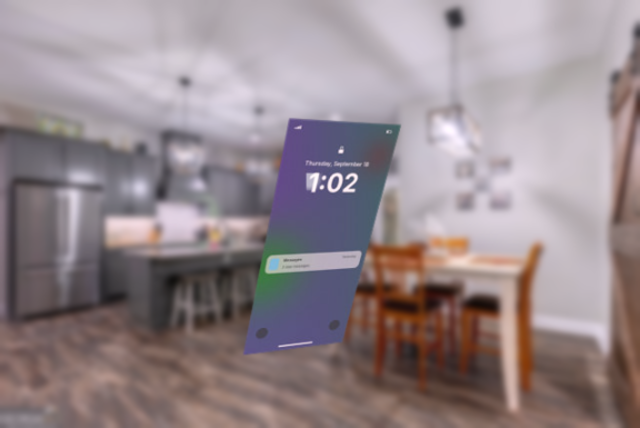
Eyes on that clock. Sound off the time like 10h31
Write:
1h02
